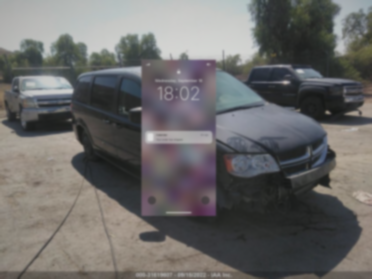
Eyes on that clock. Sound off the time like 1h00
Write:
18h02
